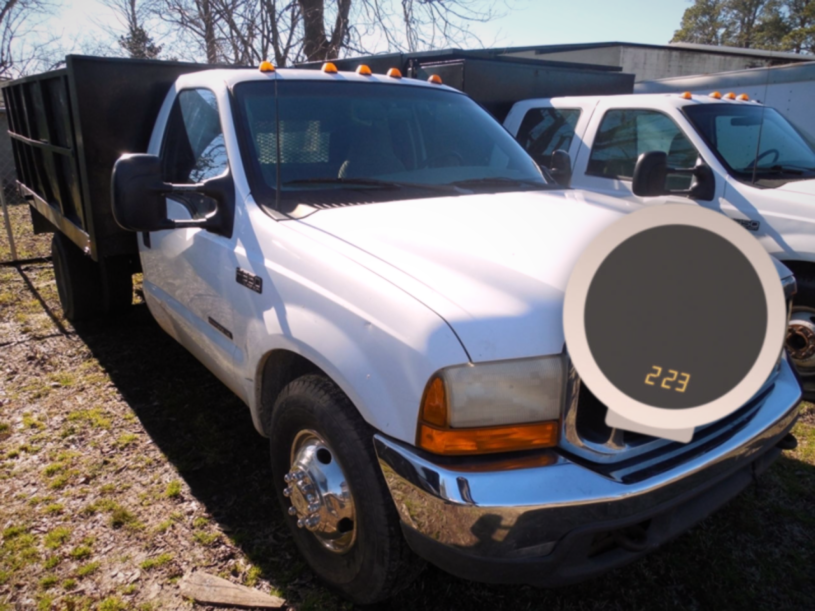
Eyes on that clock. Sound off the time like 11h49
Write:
2h23
